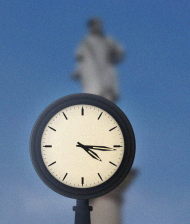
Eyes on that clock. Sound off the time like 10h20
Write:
4h16
